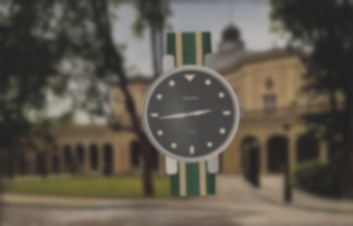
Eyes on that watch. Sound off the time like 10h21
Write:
2h44
